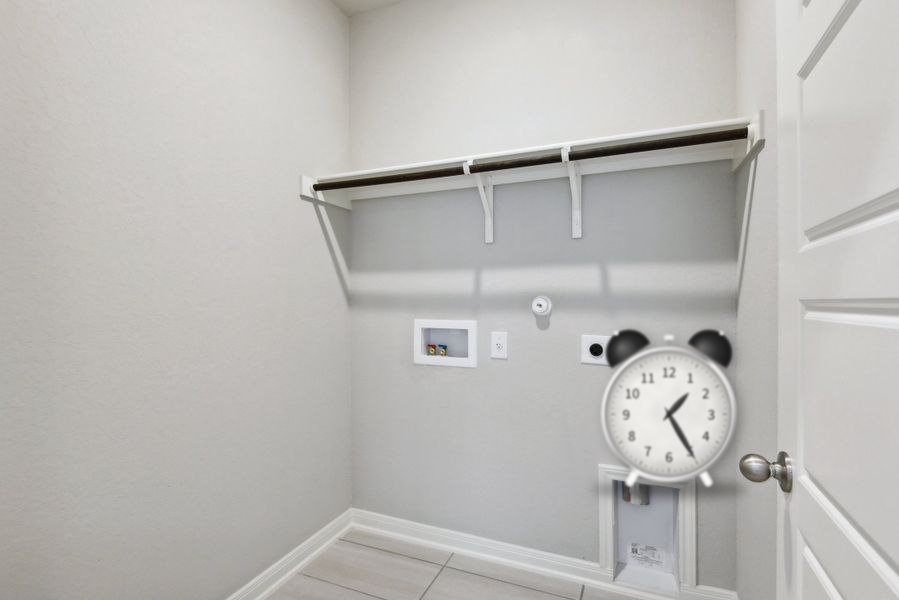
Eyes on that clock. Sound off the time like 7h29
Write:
1h25
